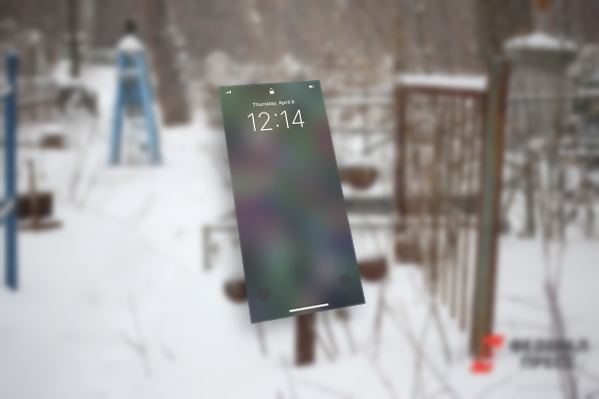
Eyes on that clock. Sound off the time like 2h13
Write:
12h14
